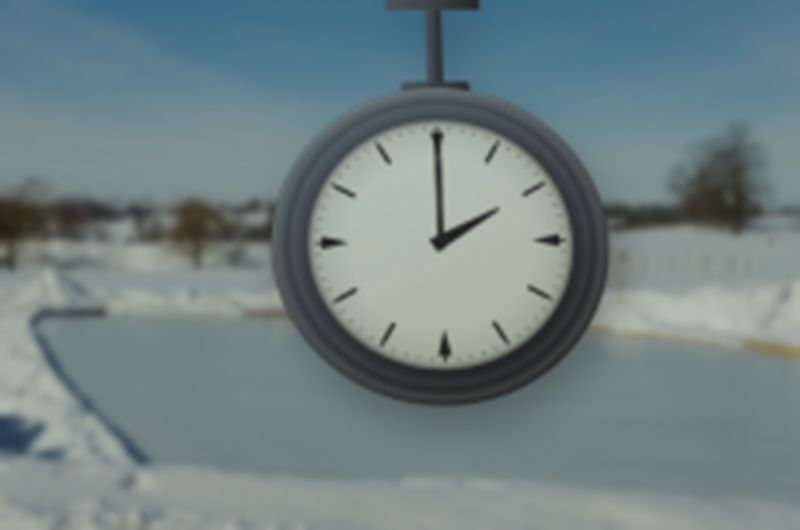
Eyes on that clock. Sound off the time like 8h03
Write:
2h00
